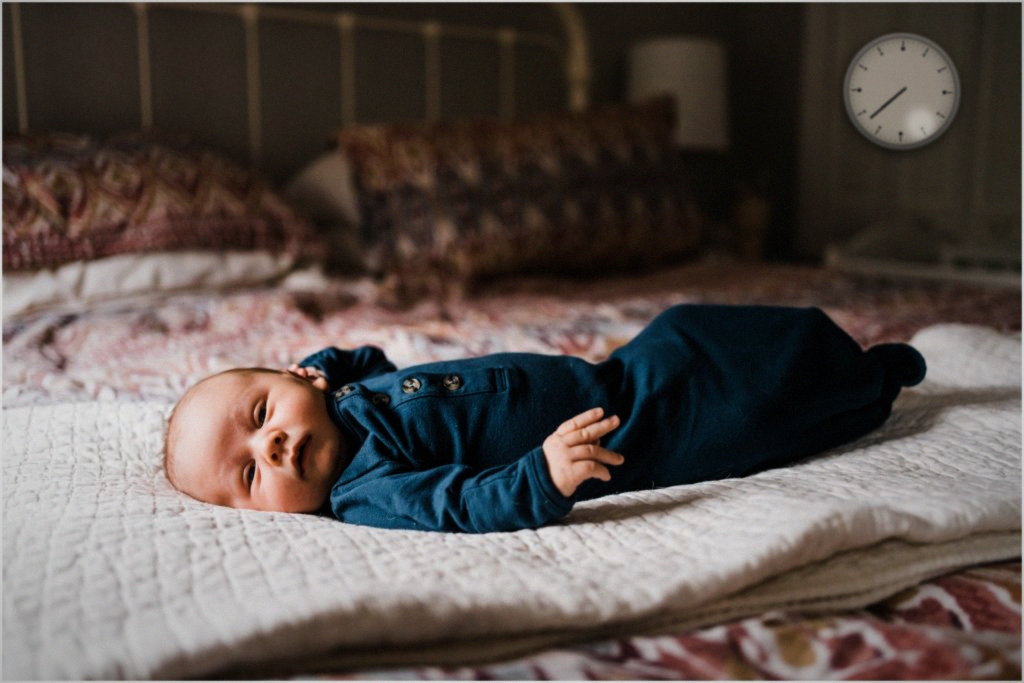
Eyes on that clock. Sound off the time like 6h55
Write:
7h38
